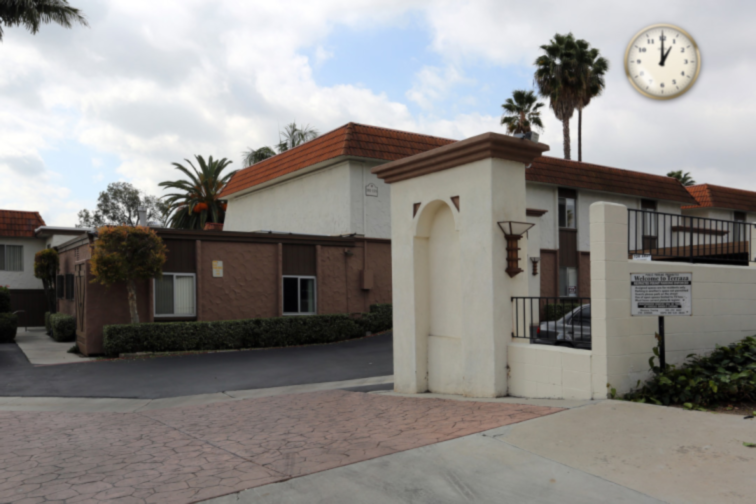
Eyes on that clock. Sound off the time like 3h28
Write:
1h00
